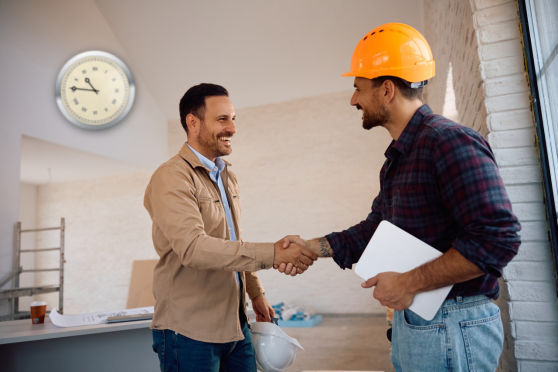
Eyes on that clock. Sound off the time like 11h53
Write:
10h46
